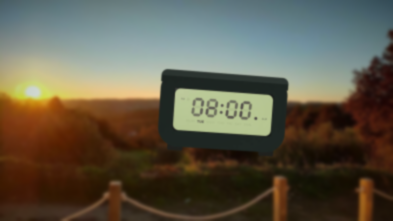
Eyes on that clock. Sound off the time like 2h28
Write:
8h00
